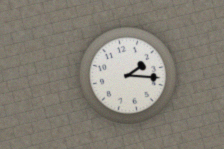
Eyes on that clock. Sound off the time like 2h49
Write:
2h18
